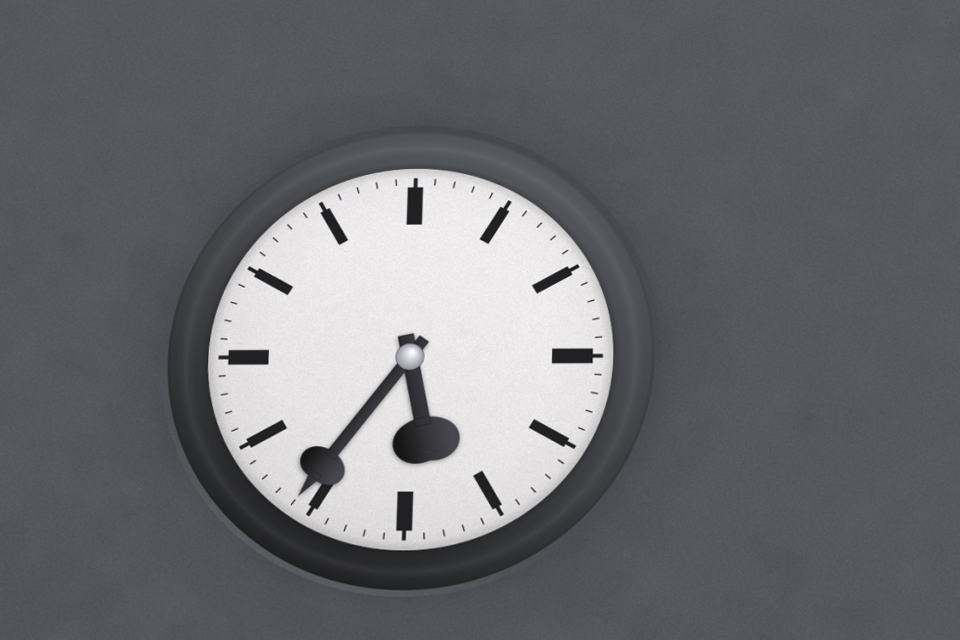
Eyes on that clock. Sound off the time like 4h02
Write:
5h36
